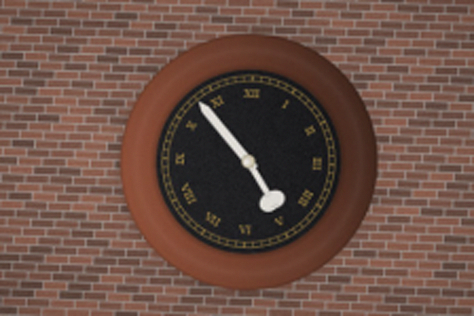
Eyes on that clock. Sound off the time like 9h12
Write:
4h53
